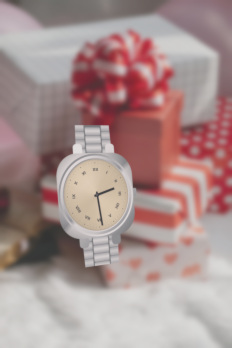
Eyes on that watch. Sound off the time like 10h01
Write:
2h29
